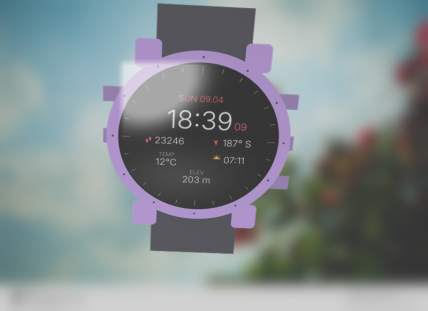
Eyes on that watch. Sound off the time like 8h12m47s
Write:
18h39m09s
